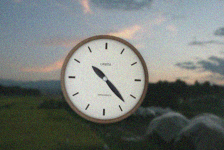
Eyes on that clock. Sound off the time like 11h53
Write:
10h23
